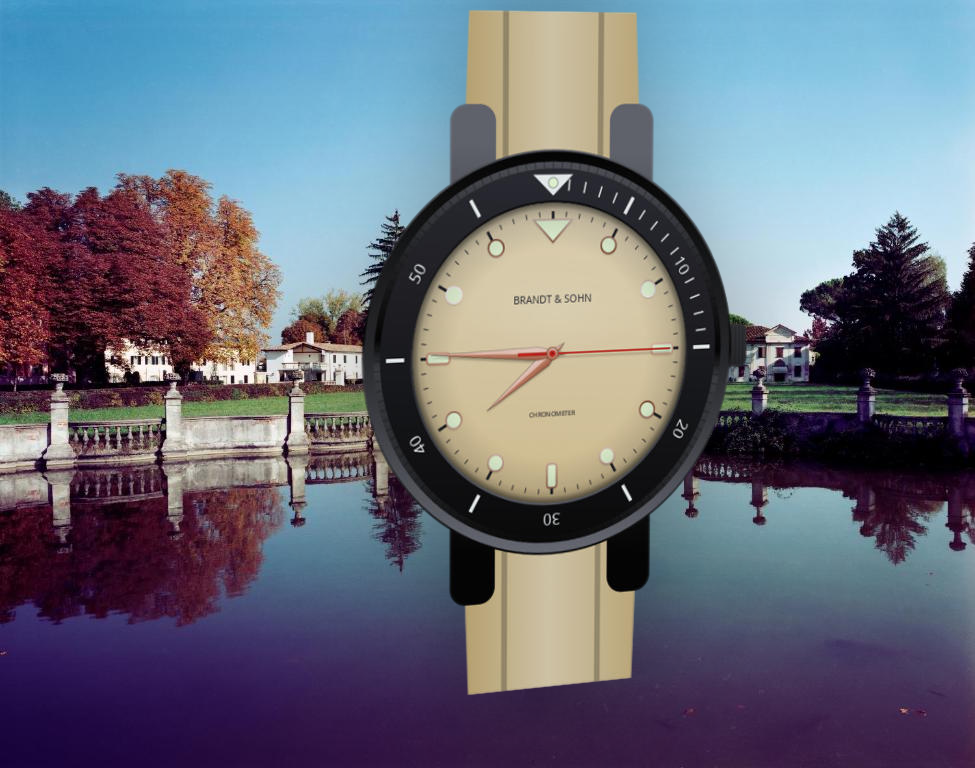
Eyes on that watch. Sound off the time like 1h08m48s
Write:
7h45m15s
